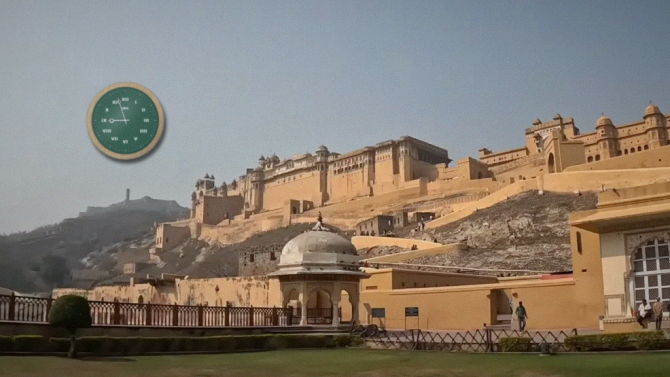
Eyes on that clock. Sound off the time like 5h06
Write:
8h57
